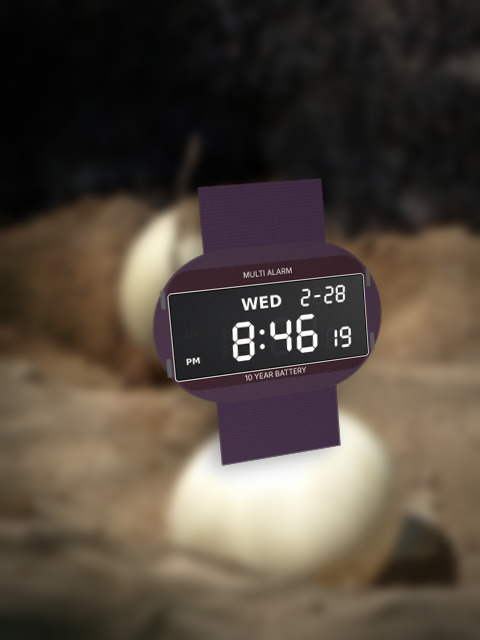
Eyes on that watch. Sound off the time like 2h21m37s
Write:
8h46m19s
